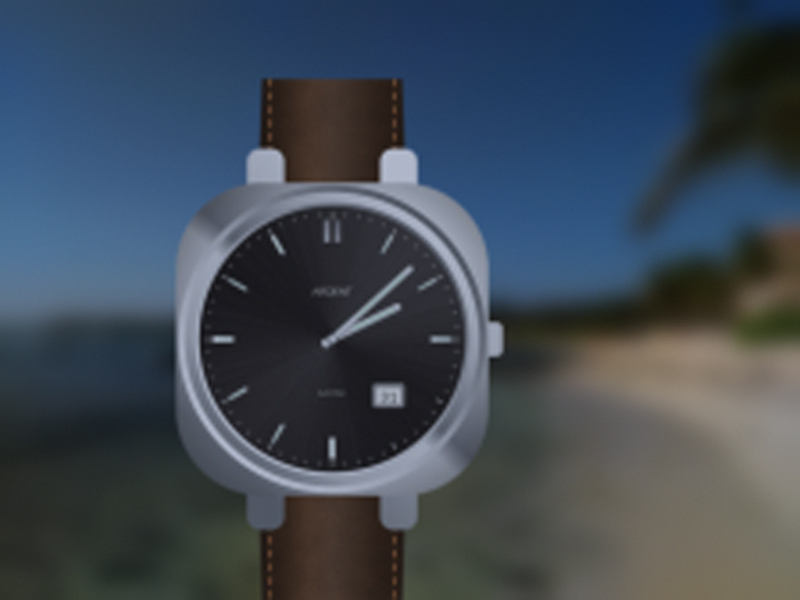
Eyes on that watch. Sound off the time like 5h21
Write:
2h08
